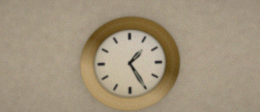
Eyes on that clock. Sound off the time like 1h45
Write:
1h25
